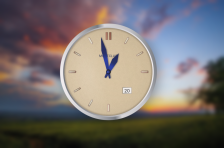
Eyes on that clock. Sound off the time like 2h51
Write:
12h58
